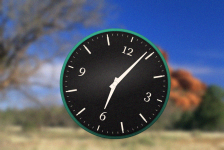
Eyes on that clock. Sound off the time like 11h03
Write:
6h04
